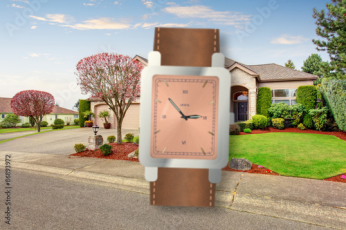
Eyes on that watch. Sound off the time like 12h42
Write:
2h53
